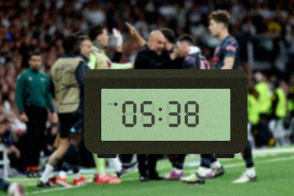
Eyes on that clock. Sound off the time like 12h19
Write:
5h38
